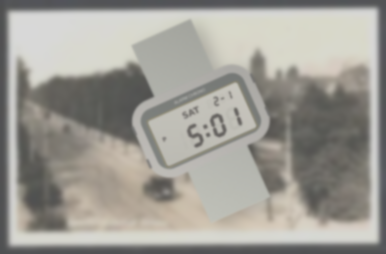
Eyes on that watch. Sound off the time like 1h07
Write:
5h01
